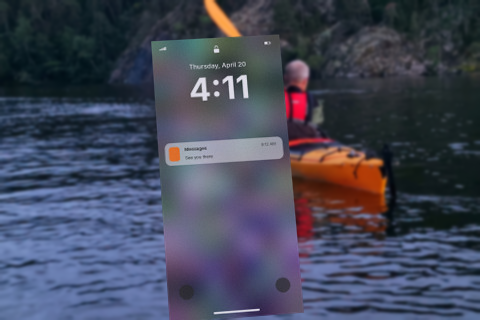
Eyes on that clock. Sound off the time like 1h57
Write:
4h11
